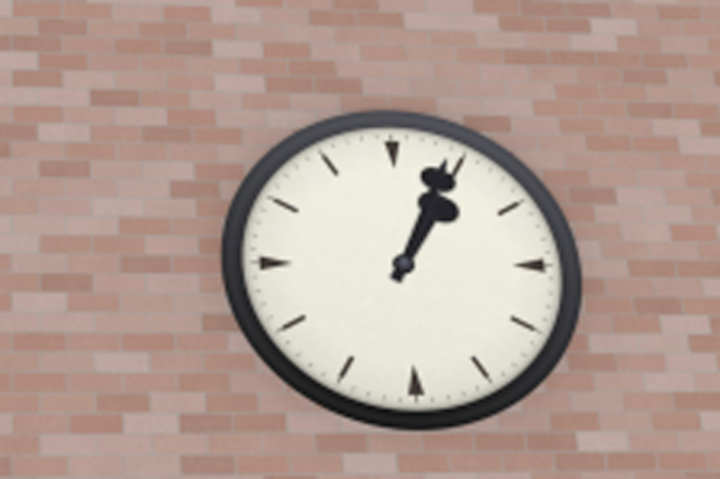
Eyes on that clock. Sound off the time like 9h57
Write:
1h04
